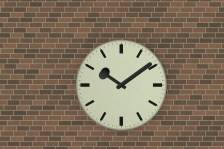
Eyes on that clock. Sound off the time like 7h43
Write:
10h09
